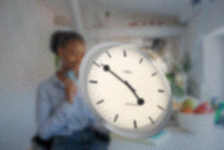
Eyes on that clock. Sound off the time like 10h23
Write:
4h51
